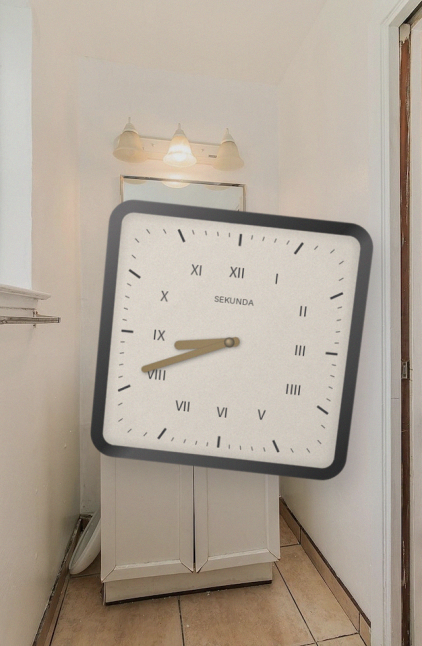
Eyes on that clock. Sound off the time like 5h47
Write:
8h41
